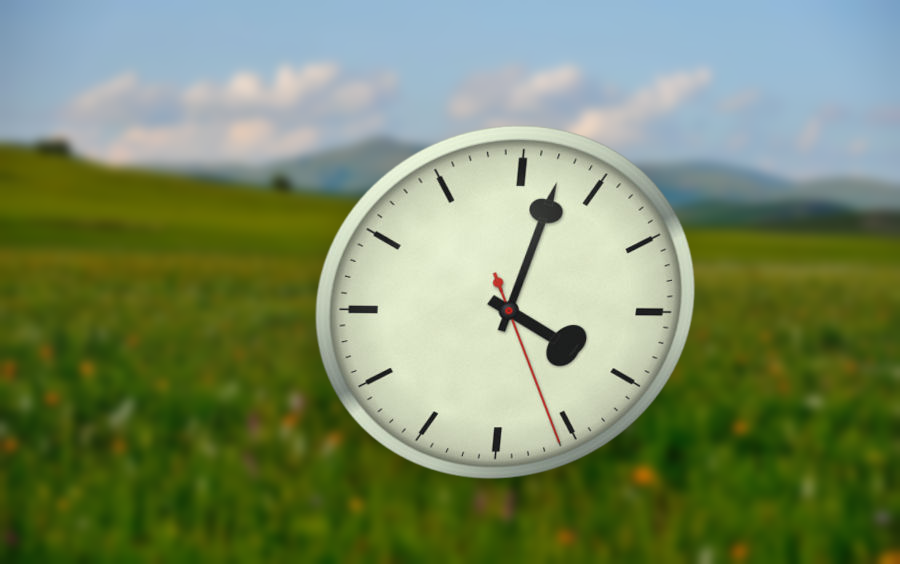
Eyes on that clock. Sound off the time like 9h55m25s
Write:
4h02m26s
